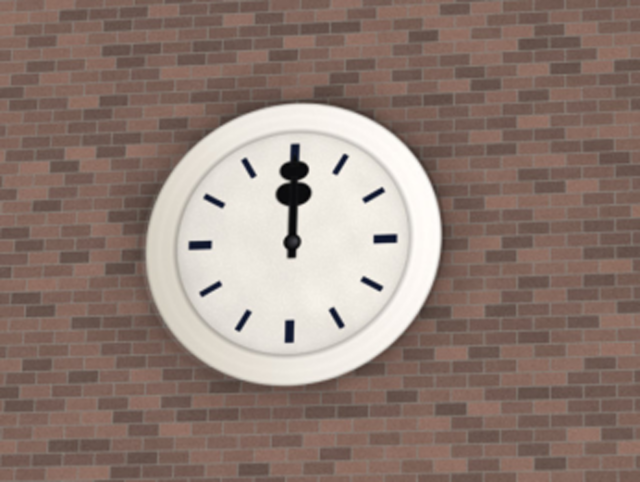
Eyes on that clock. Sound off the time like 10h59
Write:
12h00
